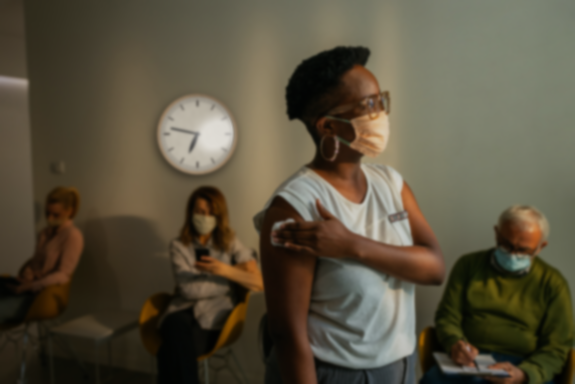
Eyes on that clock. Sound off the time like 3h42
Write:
6h47
